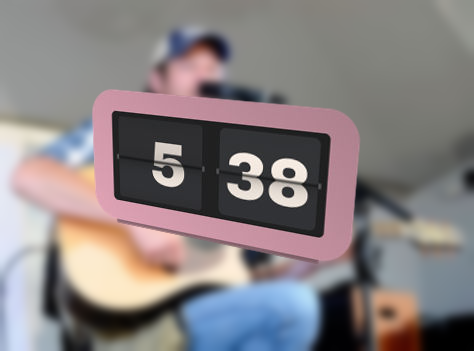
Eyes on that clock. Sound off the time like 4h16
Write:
5h38
